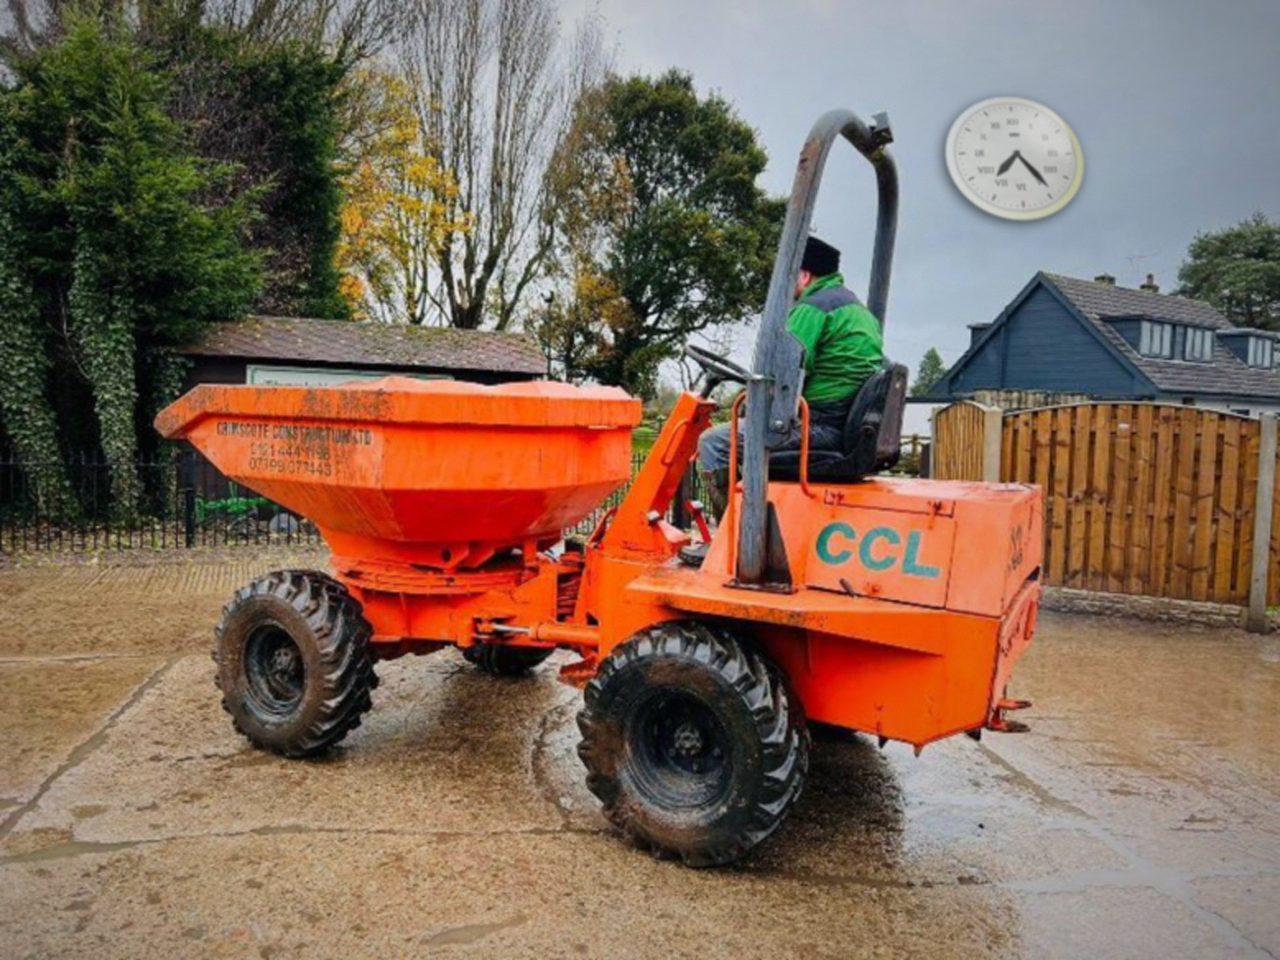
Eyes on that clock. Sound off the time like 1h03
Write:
7h24
